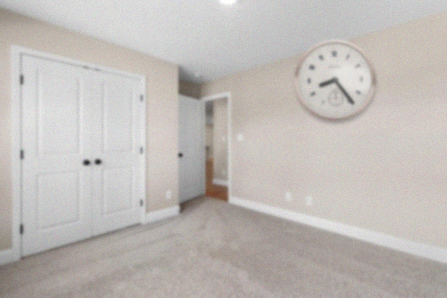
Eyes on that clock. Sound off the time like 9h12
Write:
8h24
